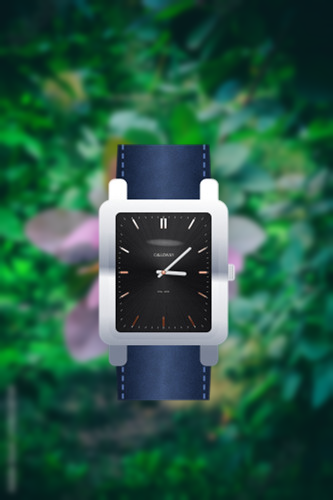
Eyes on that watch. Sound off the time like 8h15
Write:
3h08
